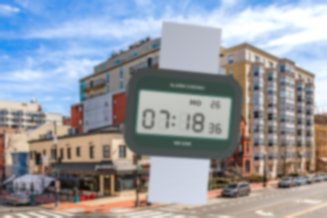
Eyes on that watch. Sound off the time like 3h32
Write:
7h18
